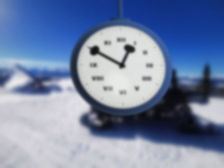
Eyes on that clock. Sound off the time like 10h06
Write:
12h50
